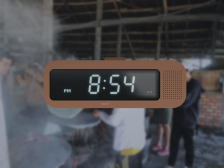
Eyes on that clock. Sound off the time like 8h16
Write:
8h54
